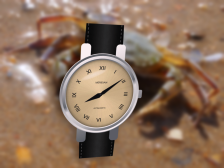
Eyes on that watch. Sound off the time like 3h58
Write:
8h09
